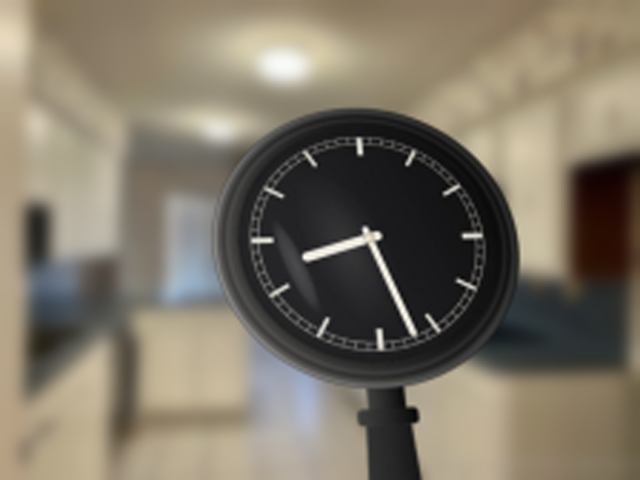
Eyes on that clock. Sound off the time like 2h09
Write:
8h27
